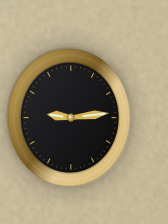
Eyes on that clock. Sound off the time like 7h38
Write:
9h14
